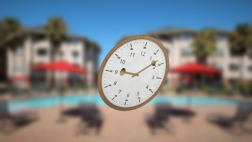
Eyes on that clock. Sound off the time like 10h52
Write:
9h08
